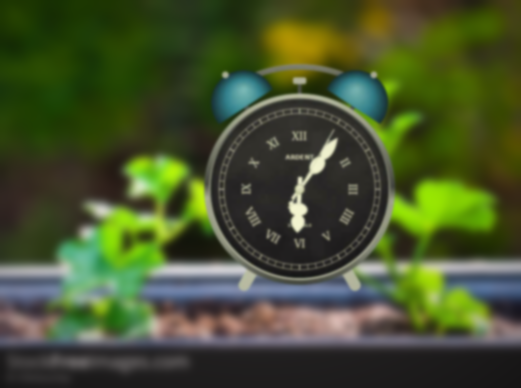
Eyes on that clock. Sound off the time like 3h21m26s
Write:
6h06m05s
